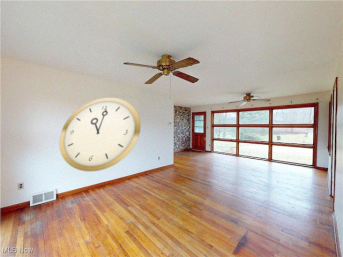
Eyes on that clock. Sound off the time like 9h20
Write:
11h01
